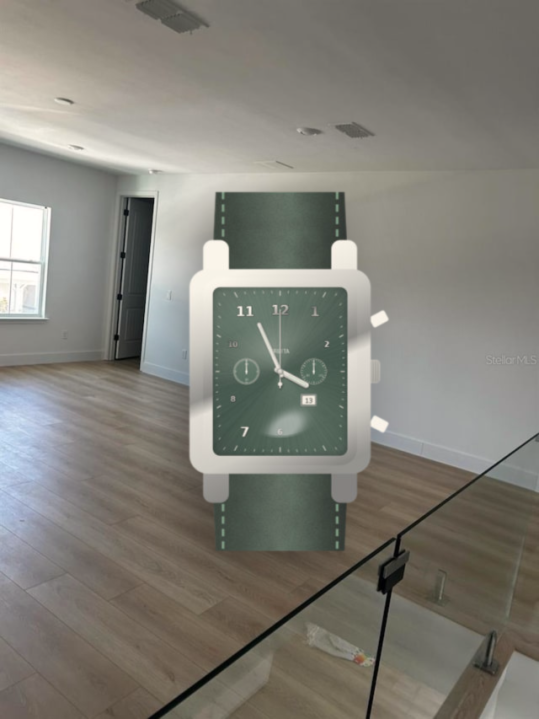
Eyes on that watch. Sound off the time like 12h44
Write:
3h56
